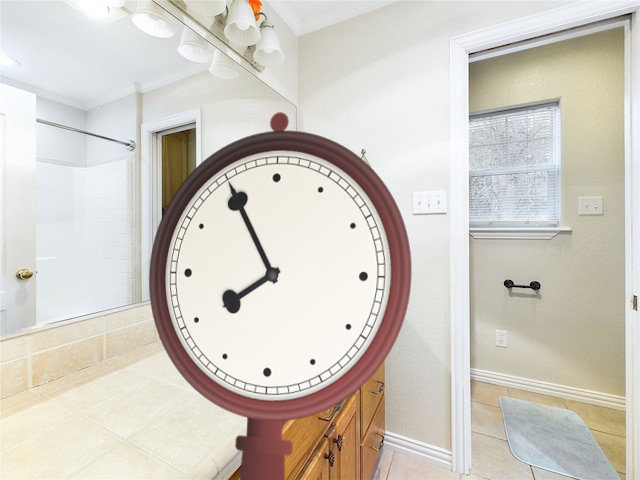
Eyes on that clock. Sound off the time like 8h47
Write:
7h55
